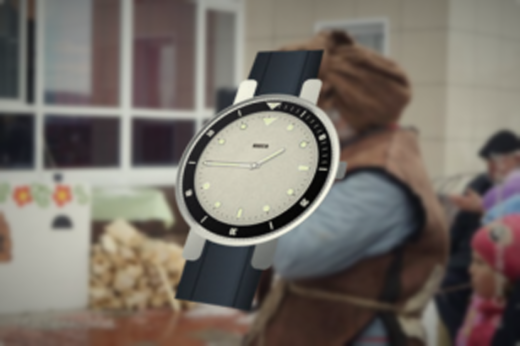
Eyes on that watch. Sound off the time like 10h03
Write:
1h45
